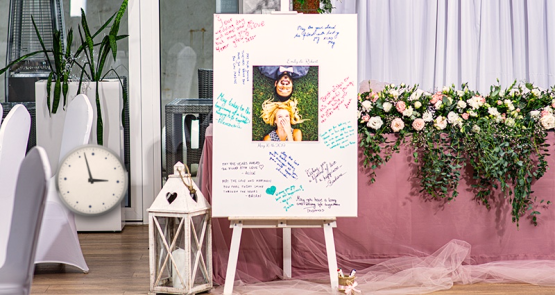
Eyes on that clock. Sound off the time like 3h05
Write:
2h57
